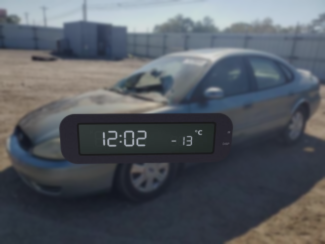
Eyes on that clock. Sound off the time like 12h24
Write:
12h02
